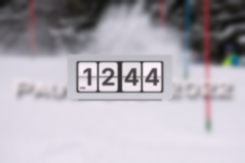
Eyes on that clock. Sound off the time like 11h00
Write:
12h44
